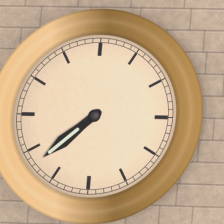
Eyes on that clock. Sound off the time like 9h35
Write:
7h38
